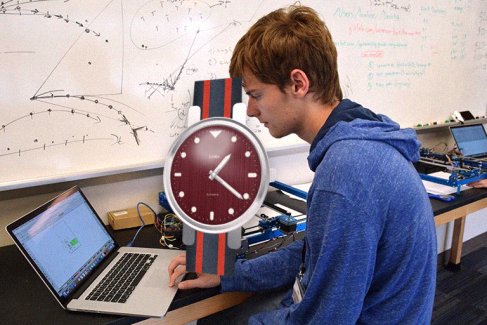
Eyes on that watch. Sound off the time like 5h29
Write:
1h21
